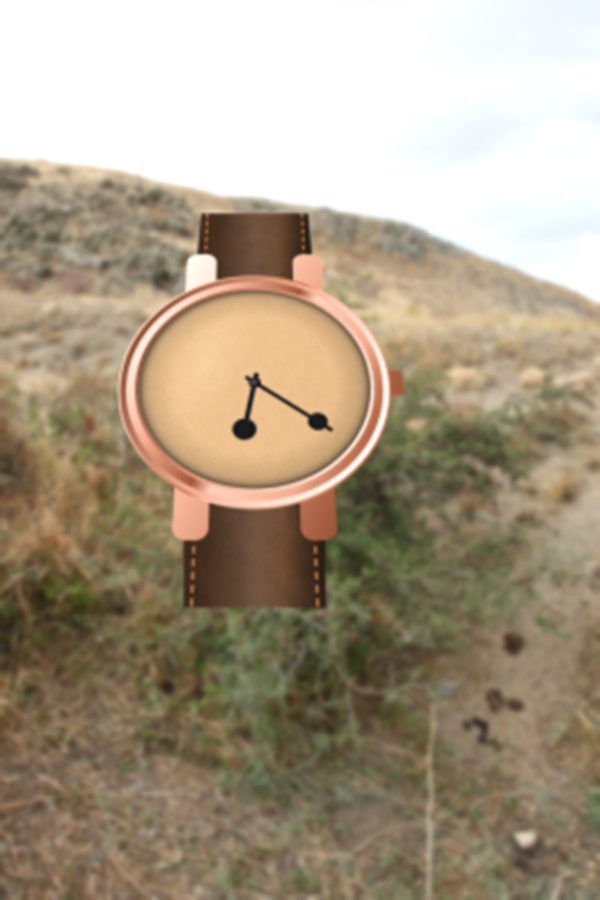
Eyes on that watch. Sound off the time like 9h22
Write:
6h21
